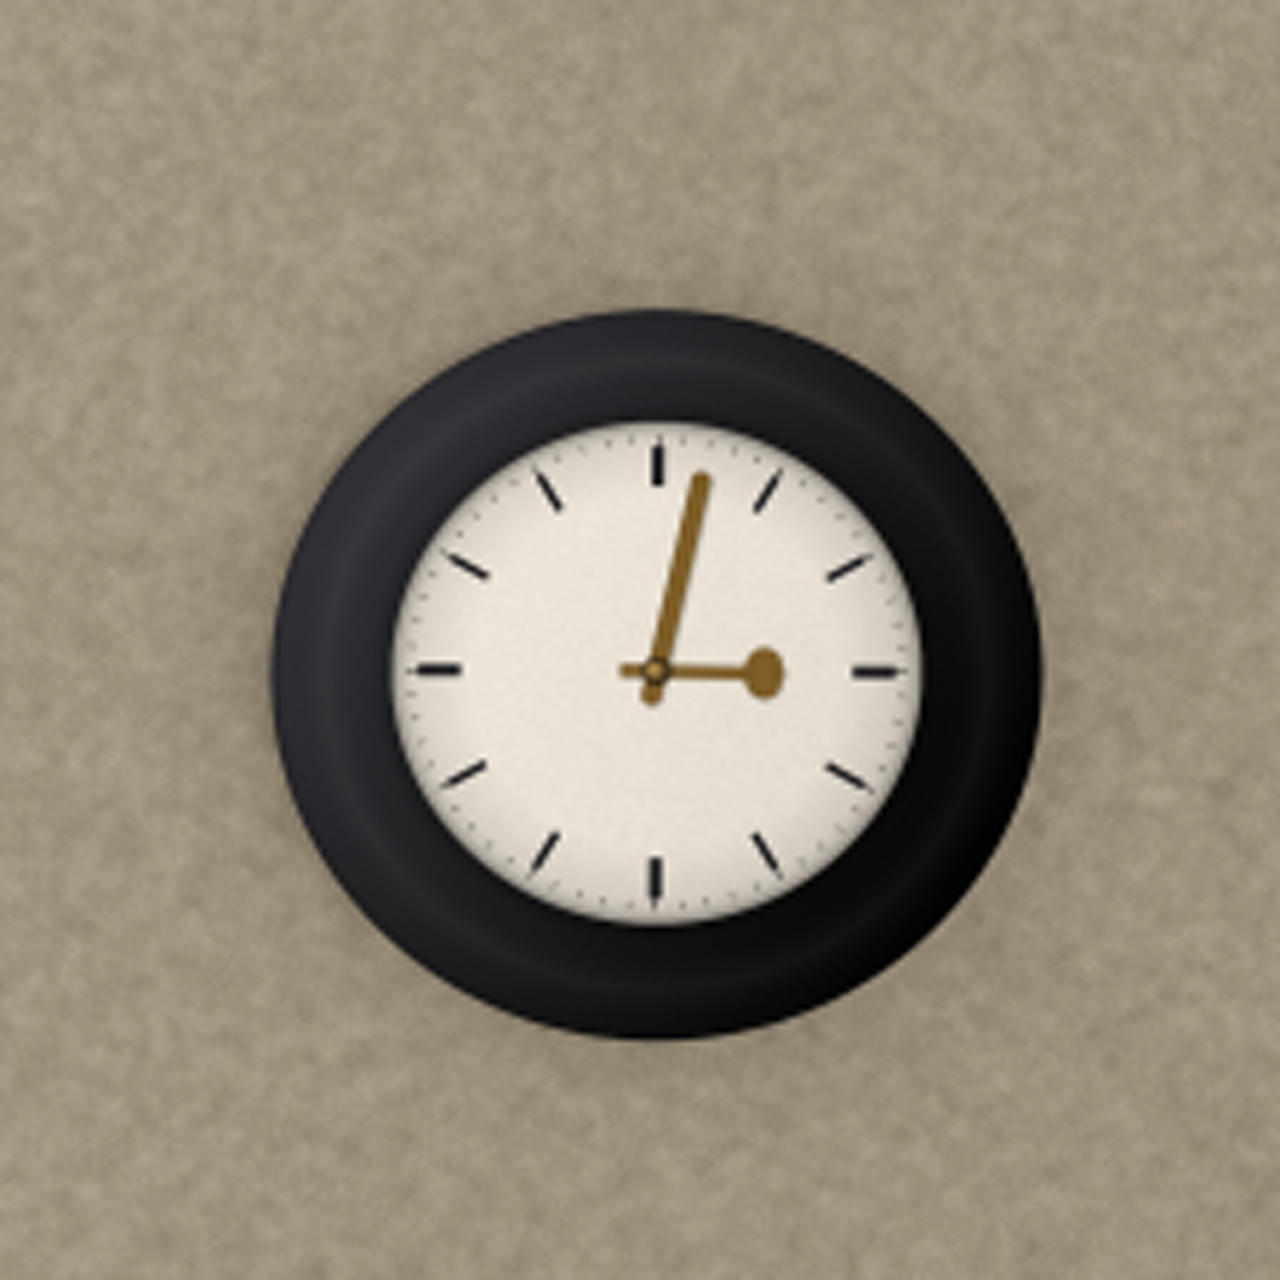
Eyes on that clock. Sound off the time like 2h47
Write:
3h02
